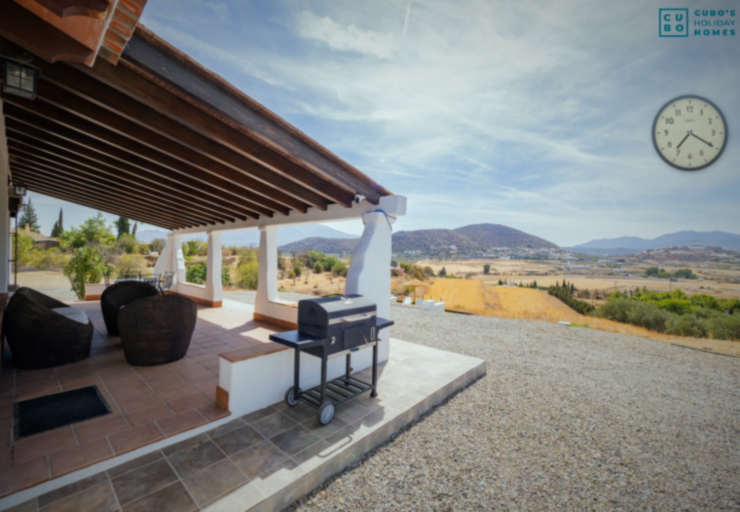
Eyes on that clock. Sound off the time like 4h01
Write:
7h20
